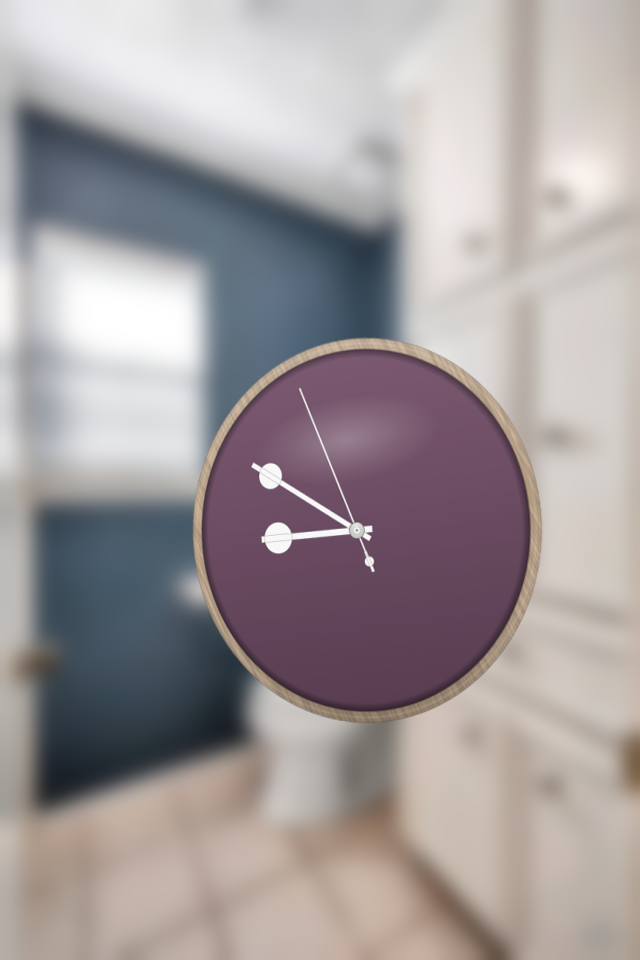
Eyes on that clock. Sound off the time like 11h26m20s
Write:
8h49m56s
